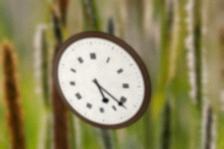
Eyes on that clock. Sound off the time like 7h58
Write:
5h22
